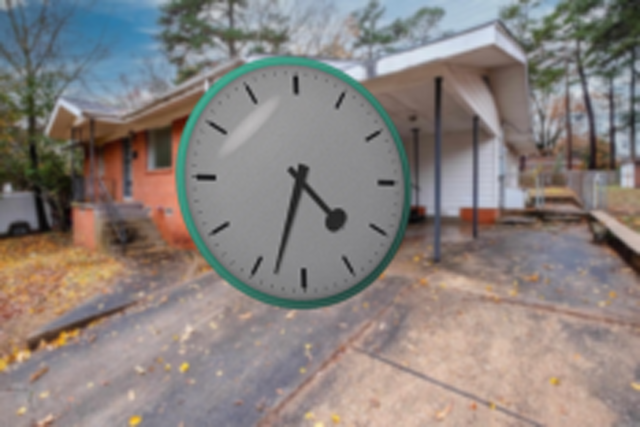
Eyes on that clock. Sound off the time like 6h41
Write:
4h33
